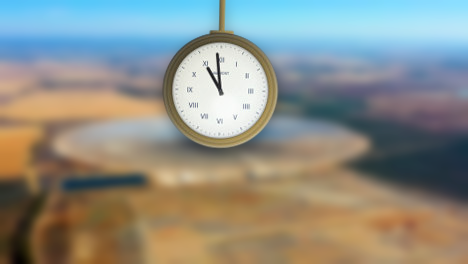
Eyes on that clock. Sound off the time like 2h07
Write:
10h59
